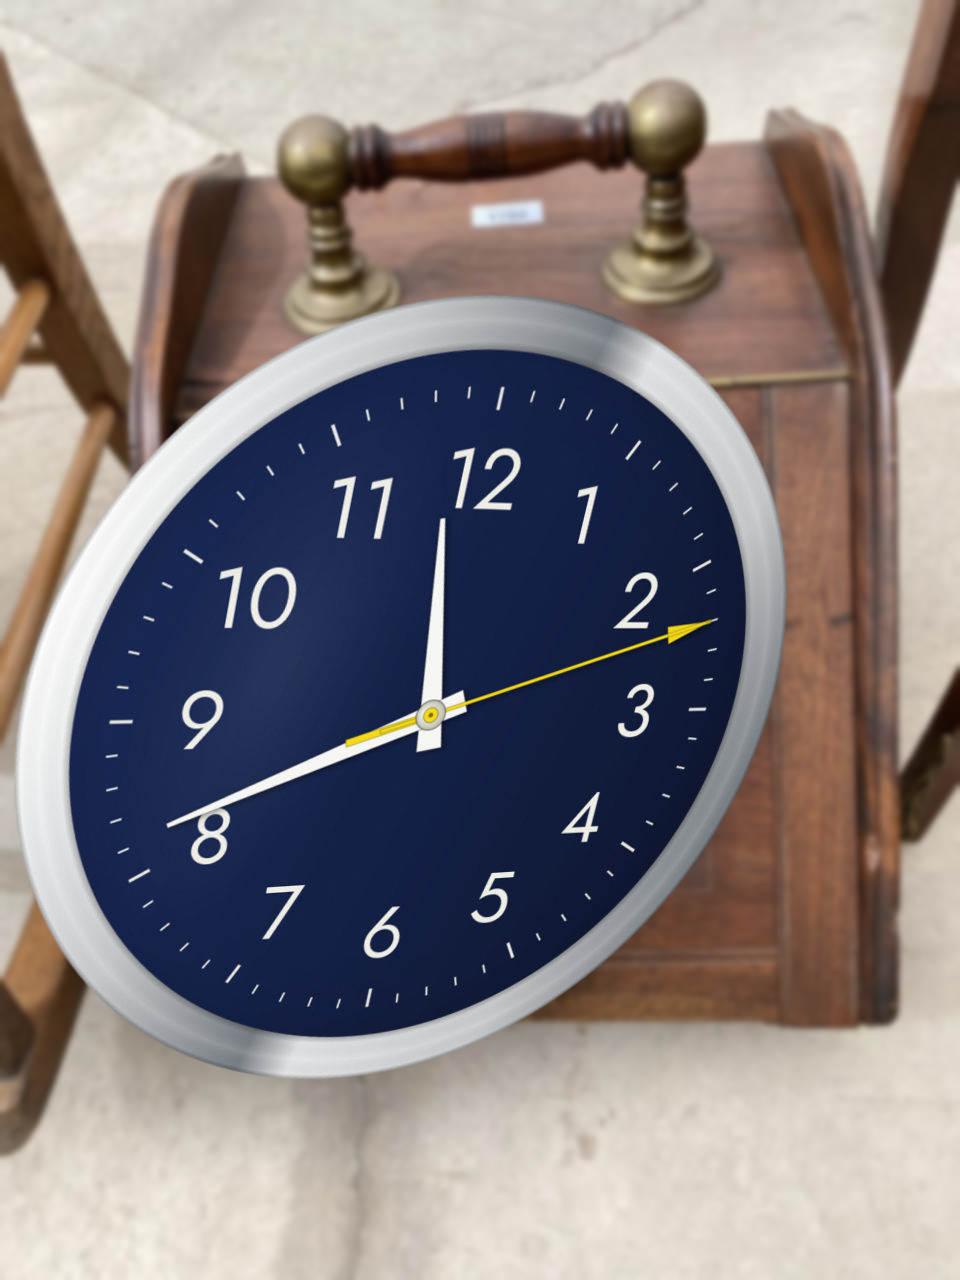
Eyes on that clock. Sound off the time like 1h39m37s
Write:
11h41m12s
